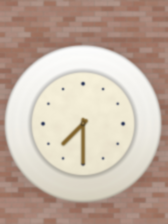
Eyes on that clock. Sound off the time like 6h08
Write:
7h30
